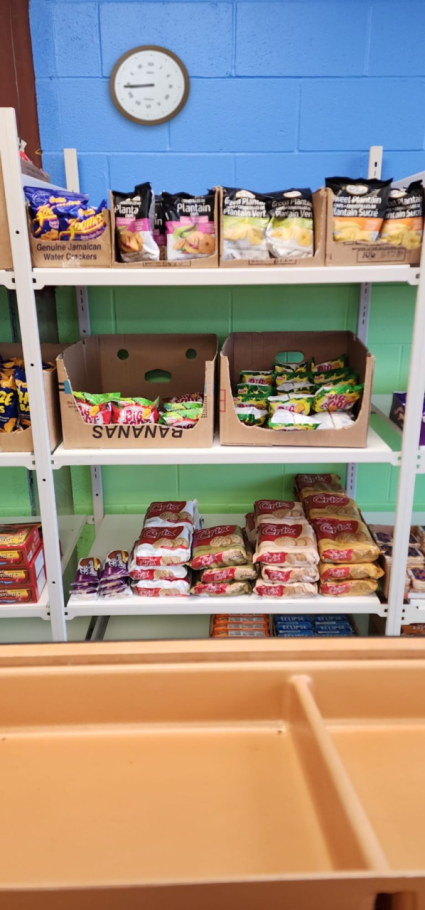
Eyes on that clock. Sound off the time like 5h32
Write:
8h44
